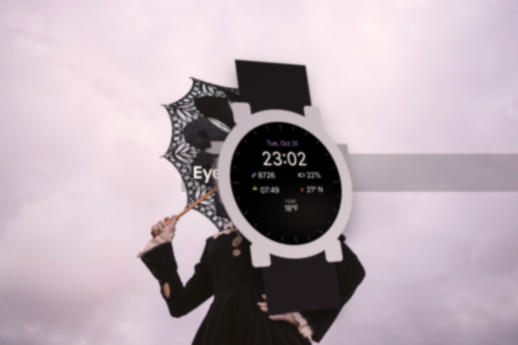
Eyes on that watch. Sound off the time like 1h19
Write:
23h02
